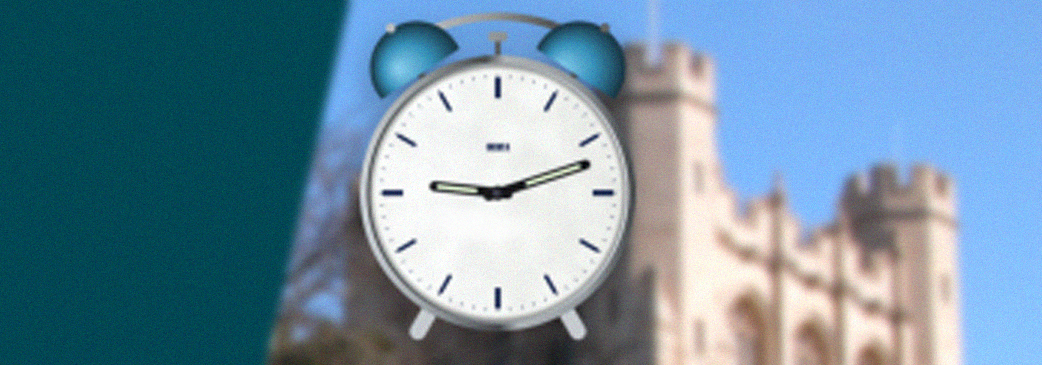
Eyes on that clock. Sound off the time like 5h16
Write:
9h12
